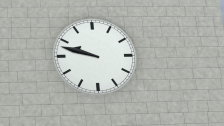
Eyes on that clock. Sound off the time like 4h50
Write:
9h48
